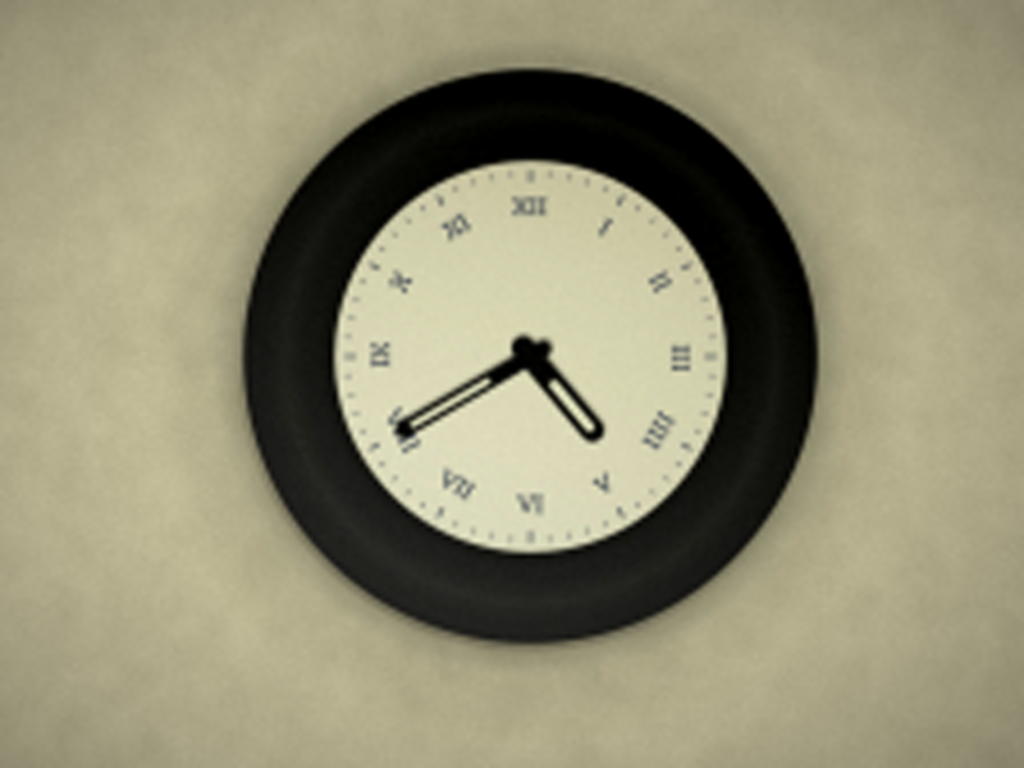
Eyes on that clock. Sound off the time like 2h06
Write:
4h40
